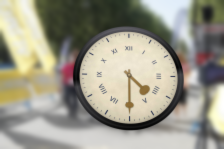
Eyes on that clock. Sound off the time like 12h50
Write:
4h30
